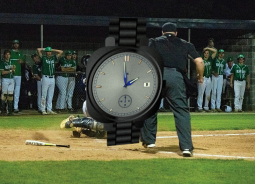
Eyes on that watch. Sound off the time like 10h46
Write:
1h59
